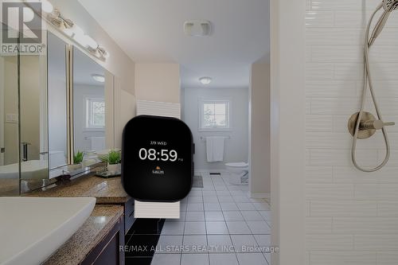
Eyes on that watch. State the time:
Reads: 8:59
